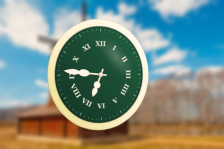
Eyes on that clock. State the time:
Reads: 6:46
